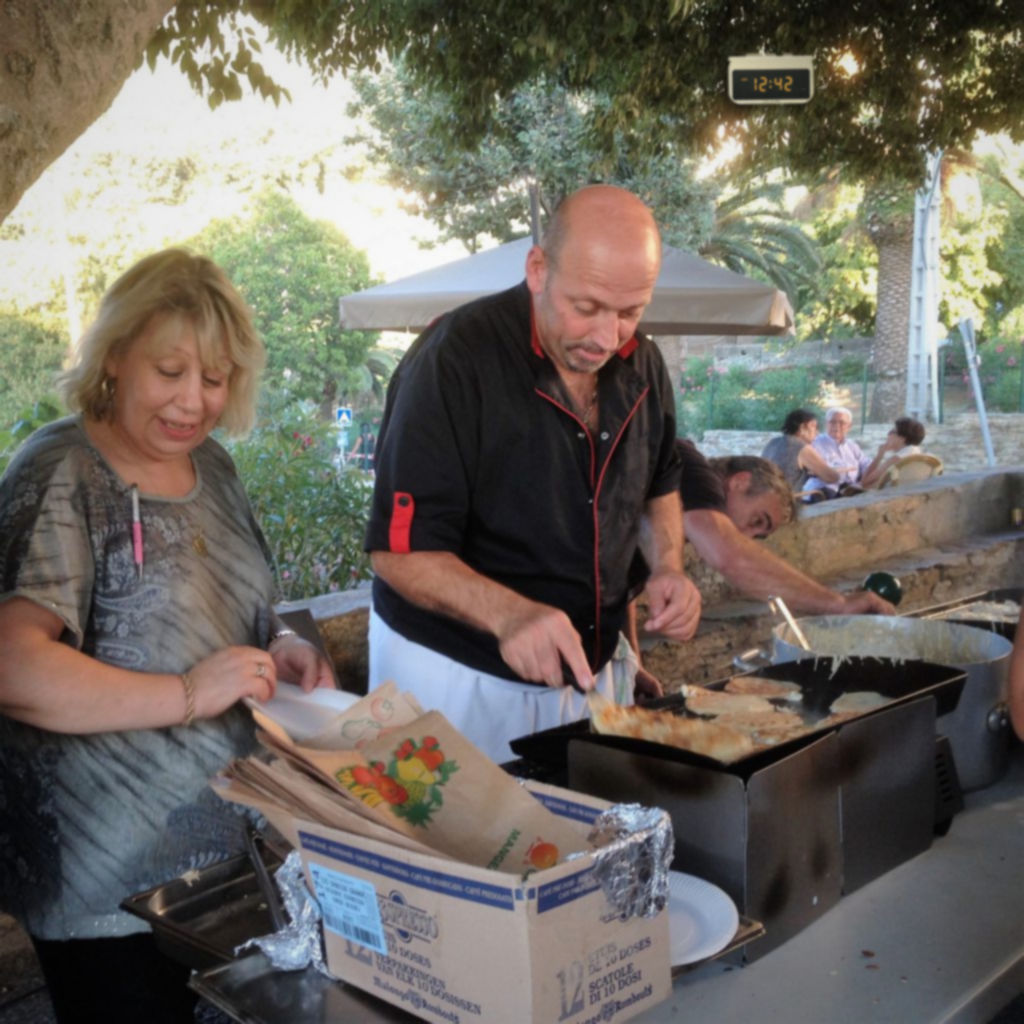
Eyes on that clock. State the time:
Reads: 12:42
